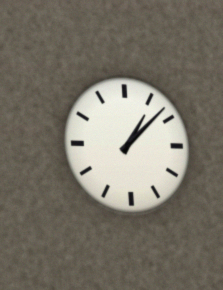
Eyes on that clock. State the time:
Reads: 1:08
